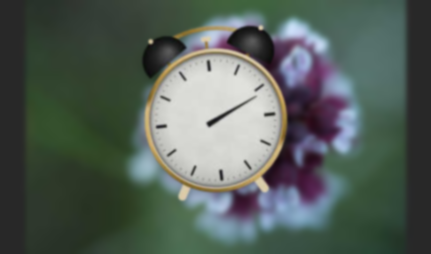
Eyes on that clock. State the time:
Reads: 2:11
